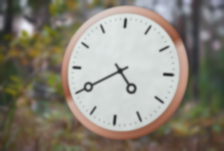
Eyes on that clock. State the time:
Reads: 4:40
